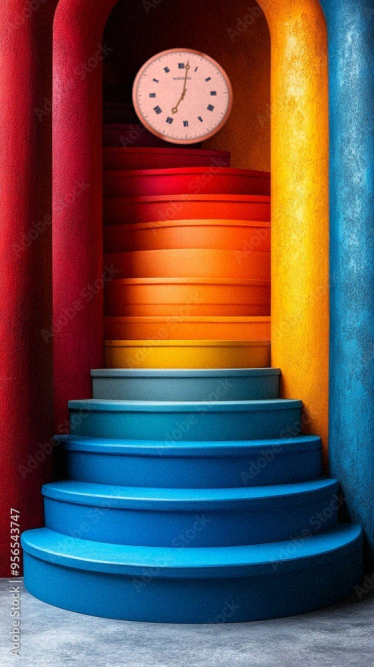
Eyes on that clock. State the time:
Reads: 7:02
